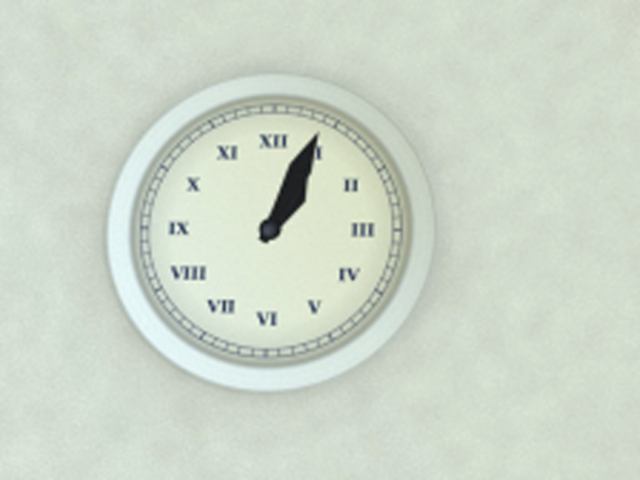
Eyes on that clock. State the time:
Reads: 1:04
